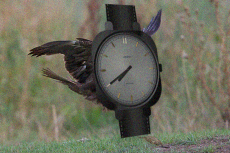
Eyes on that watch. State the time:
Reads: 7:40
